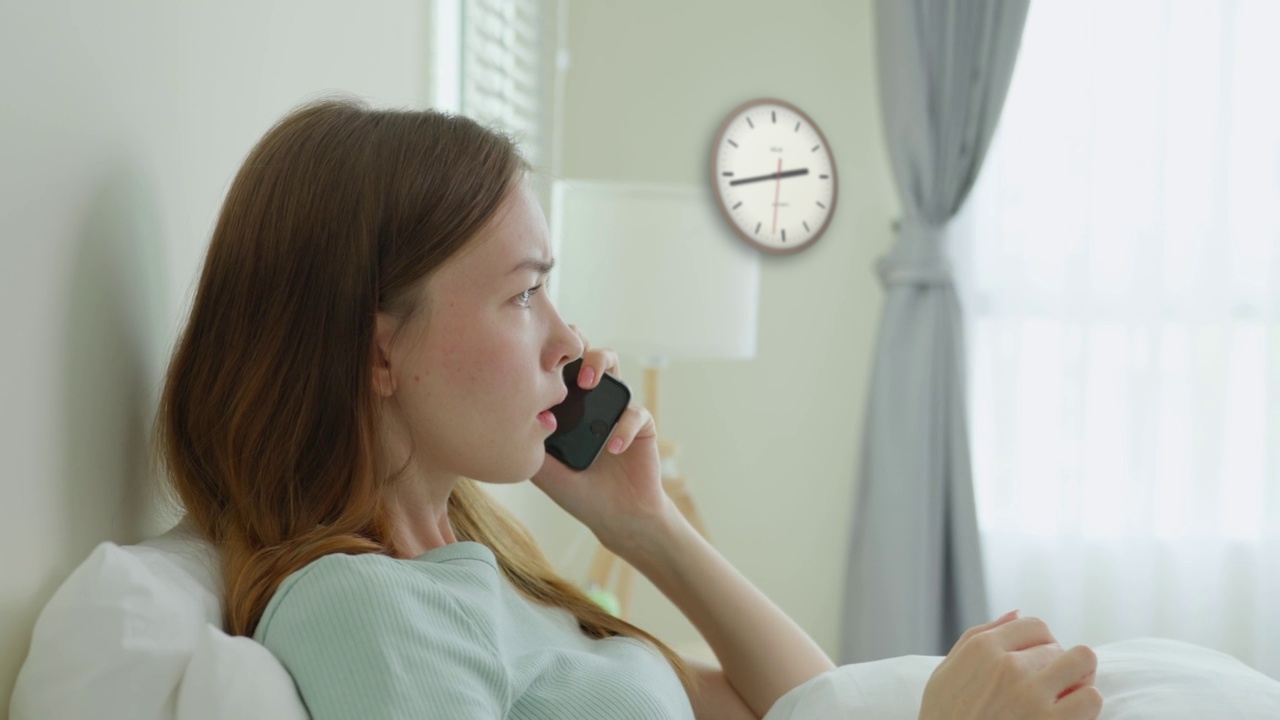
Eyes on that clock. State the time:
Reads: 2:43:32
